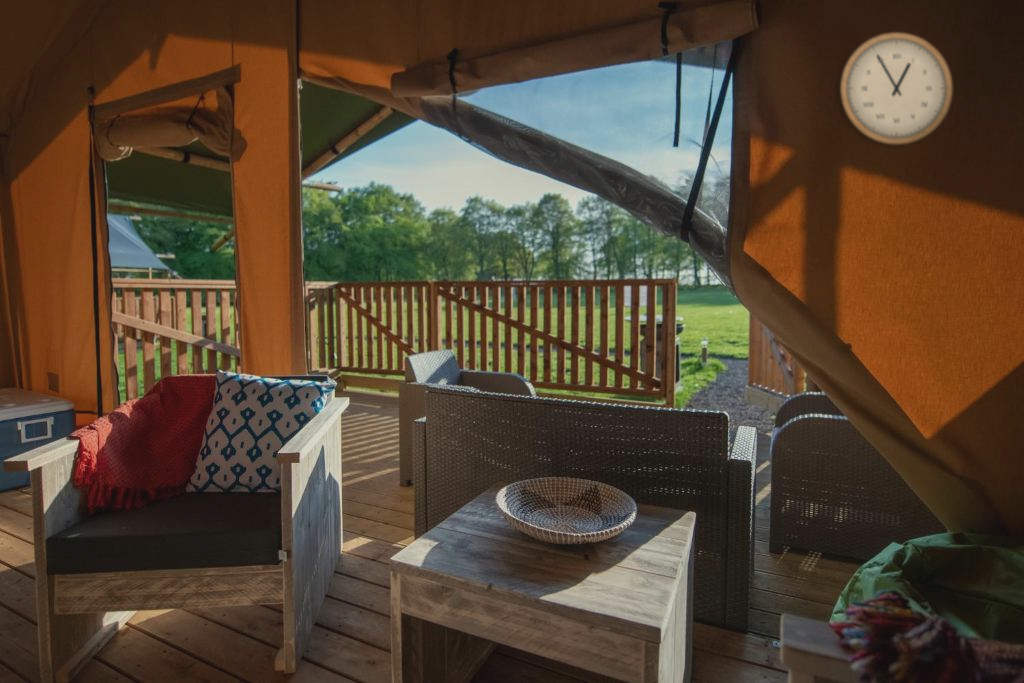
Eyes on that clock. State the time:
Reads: 12:55
